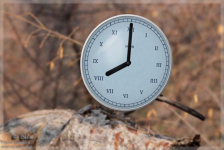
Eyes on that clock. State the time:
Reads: 8:00
